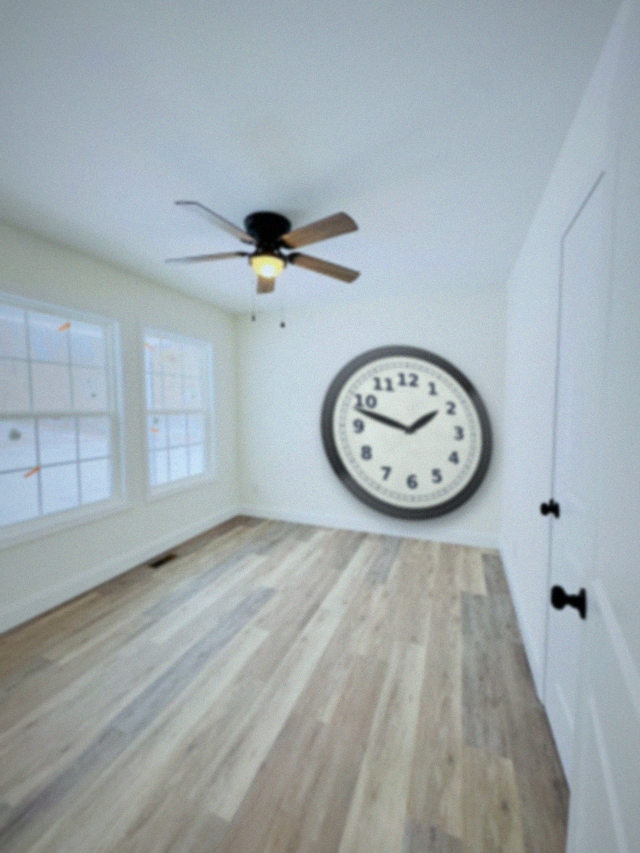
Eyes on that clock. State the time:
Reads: 1:48
